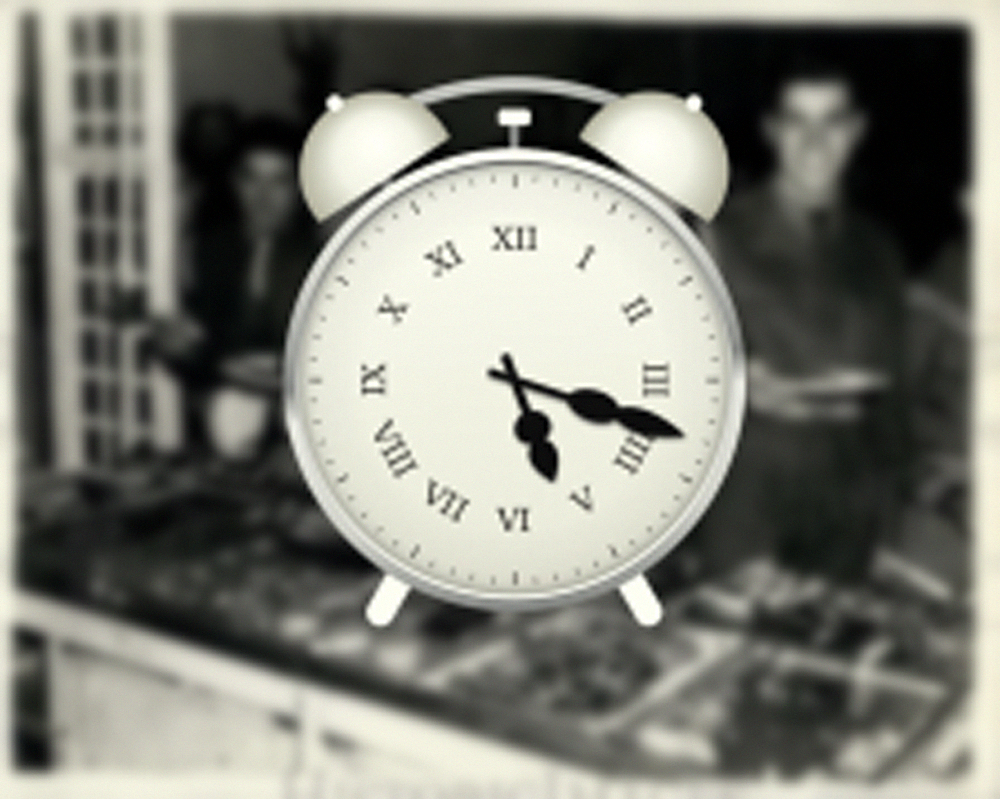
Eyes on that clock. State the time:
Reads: 5:18
